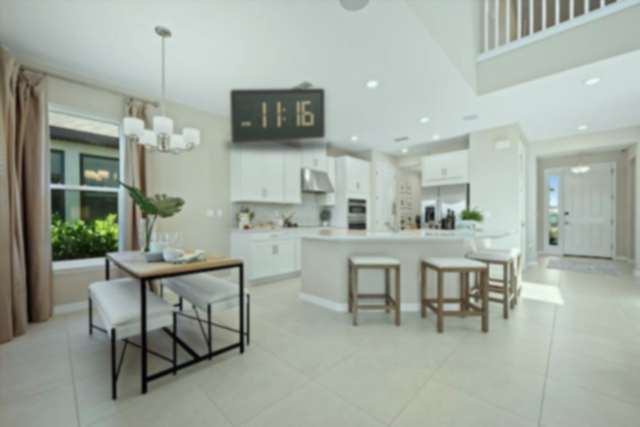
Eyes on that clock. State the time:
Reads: 11:16
